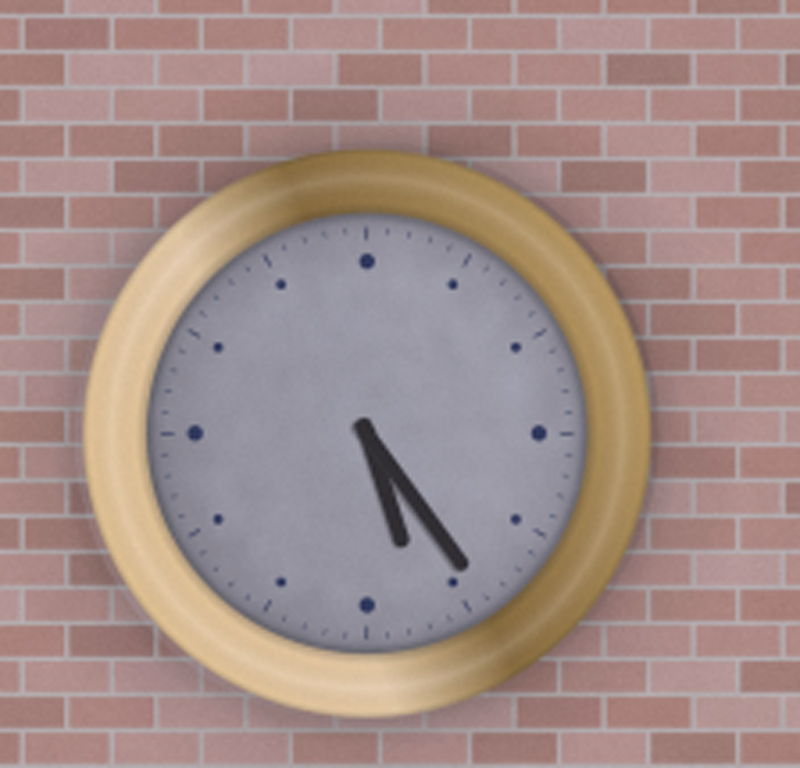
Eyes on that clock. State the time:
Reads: 5:24
